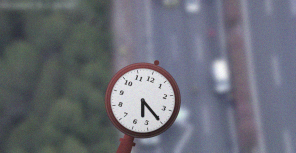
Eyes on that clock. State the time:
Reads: 5:20
